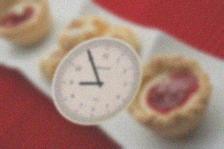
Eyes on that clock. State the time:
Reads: 8:55
